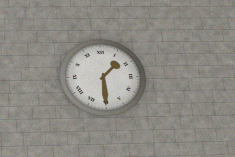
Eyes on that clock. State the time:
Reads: 1:30
